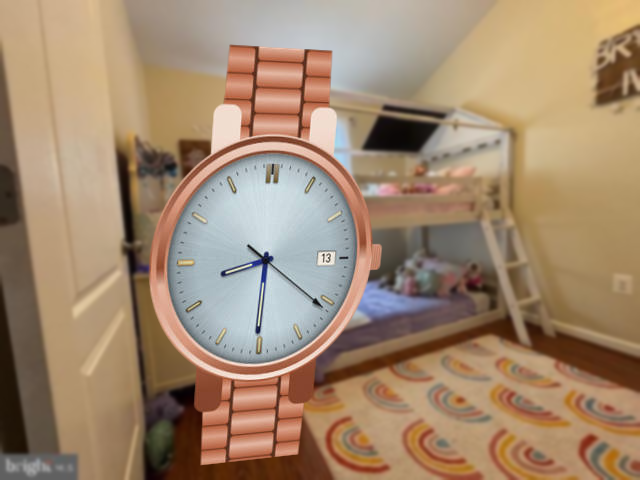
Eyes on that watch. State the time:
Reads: 8:30:21
